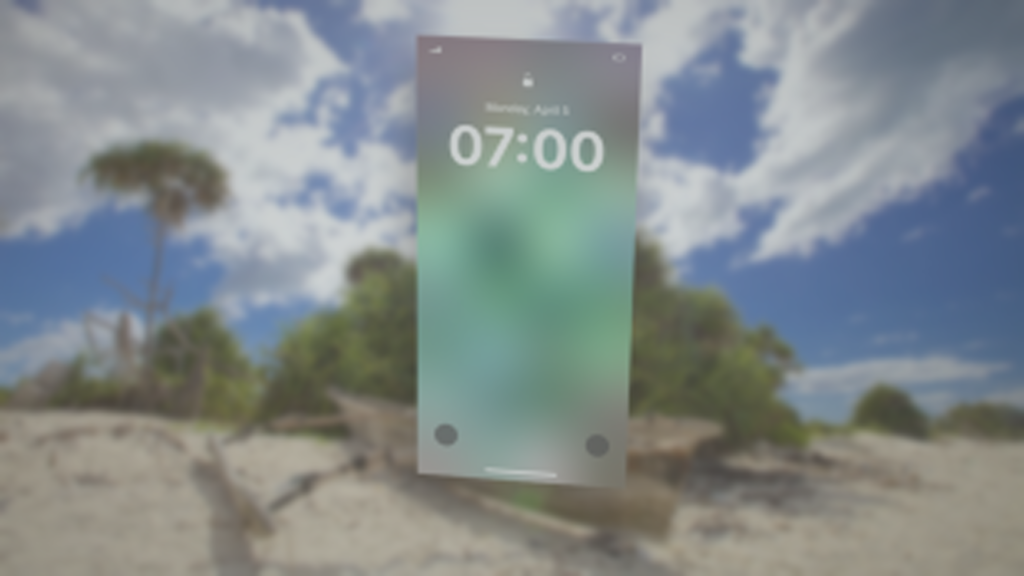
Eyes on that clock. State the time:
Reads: 7:00
